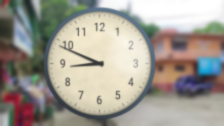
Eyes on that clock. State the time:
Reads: 8:49
